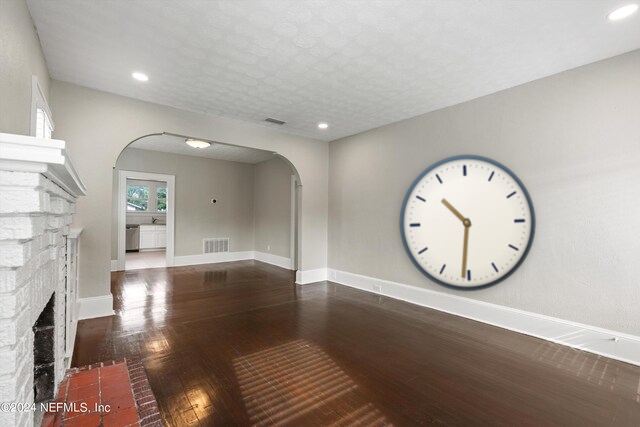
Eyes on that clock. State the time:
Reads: 10:31
